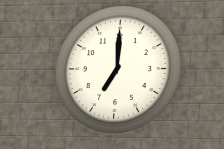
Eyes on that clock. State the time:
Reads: 7:00
